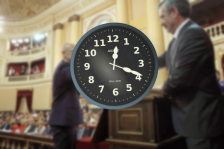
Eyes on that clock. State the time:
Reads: 12:19
